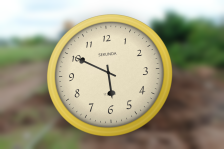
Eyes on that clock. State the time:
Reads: 5:50
